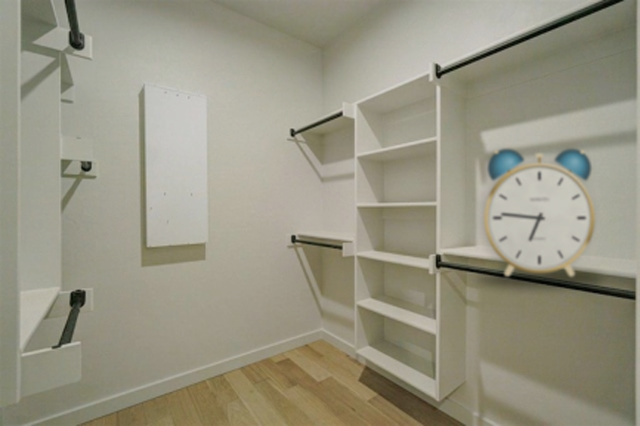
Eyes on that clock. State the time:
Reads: 6:46
